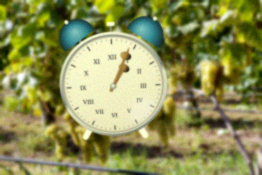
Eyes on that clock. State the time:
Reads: 1:04
